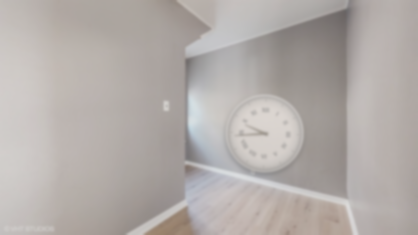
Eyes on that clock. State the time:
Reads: 9:44
